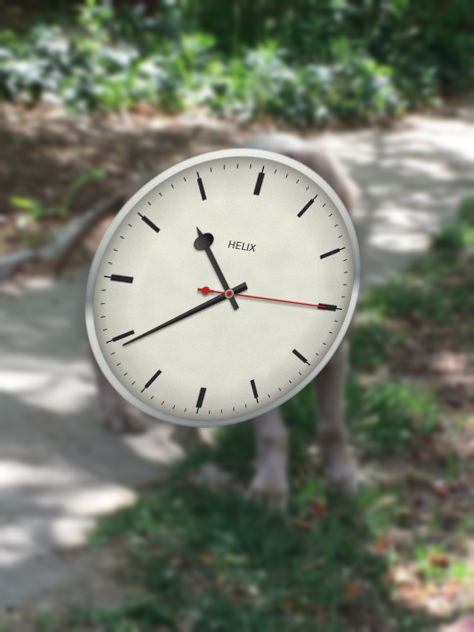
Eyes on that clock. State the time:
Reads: 10:39:15
